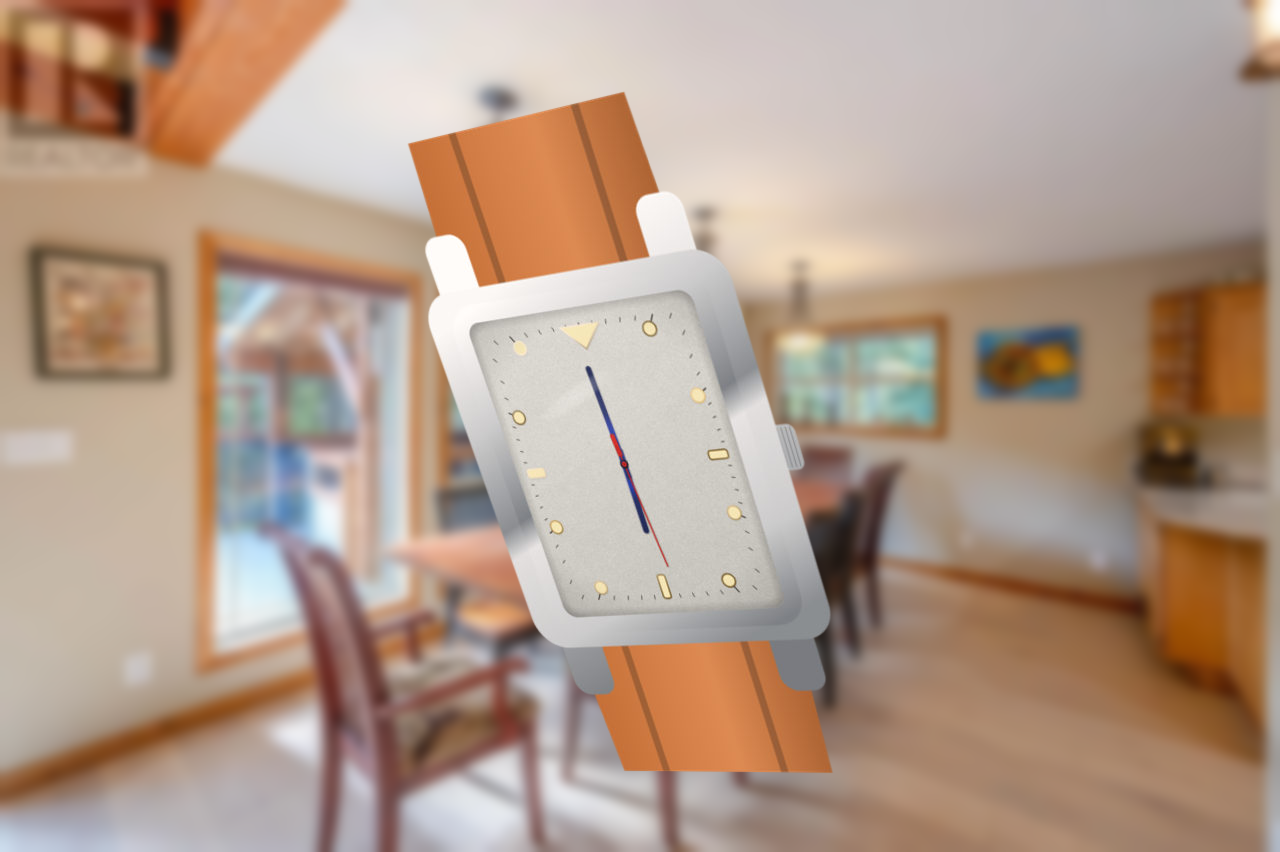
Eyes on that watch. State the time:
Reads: 5:59:29
